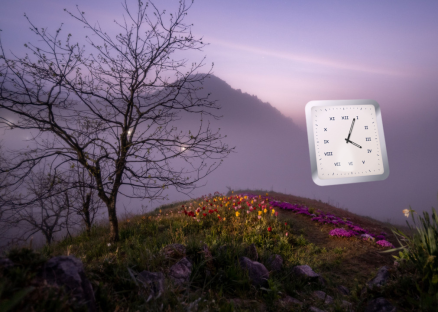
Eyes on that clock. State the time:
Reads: 4:04
